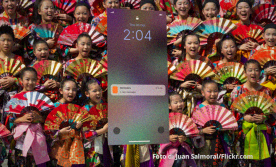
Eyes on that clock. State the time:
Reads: 2:04
